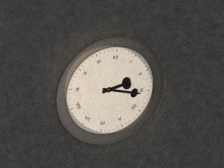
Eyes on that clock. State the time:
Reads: 2:16
